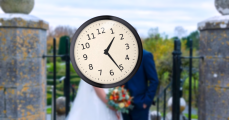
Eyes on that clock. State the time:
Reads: 1:26
